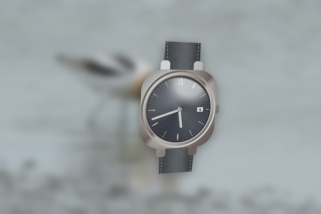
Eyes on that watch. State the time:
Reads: 5:42
